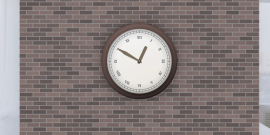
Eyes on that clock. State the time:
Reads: 12:50
